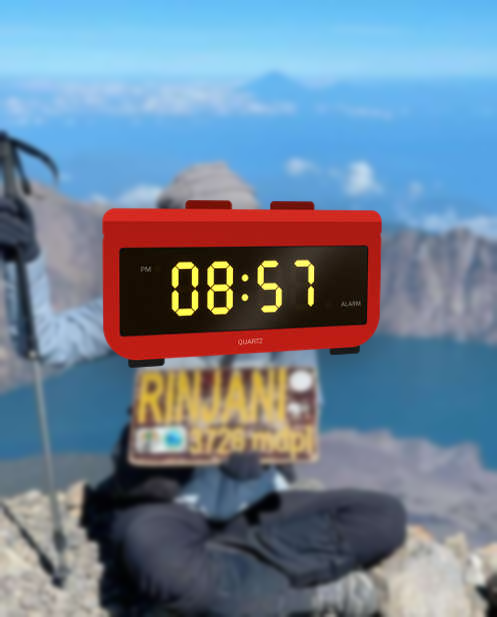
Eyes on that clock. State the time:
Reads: 8:57
